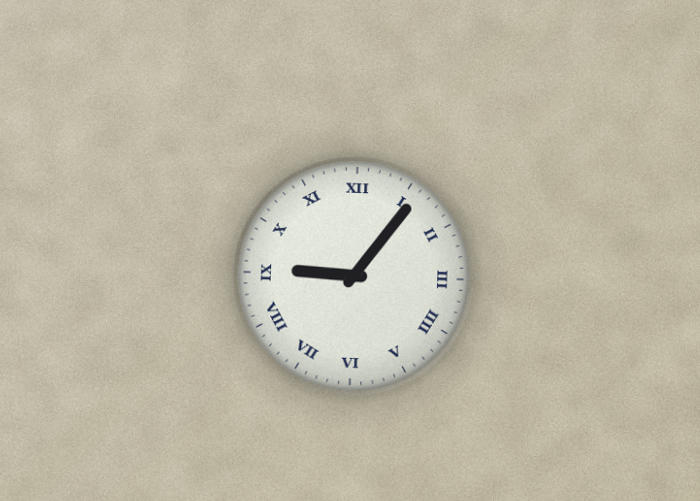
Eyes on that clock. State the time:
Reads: 9:06
